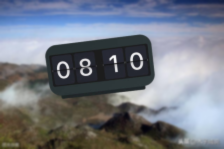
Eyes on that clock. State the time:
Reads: 8:10
